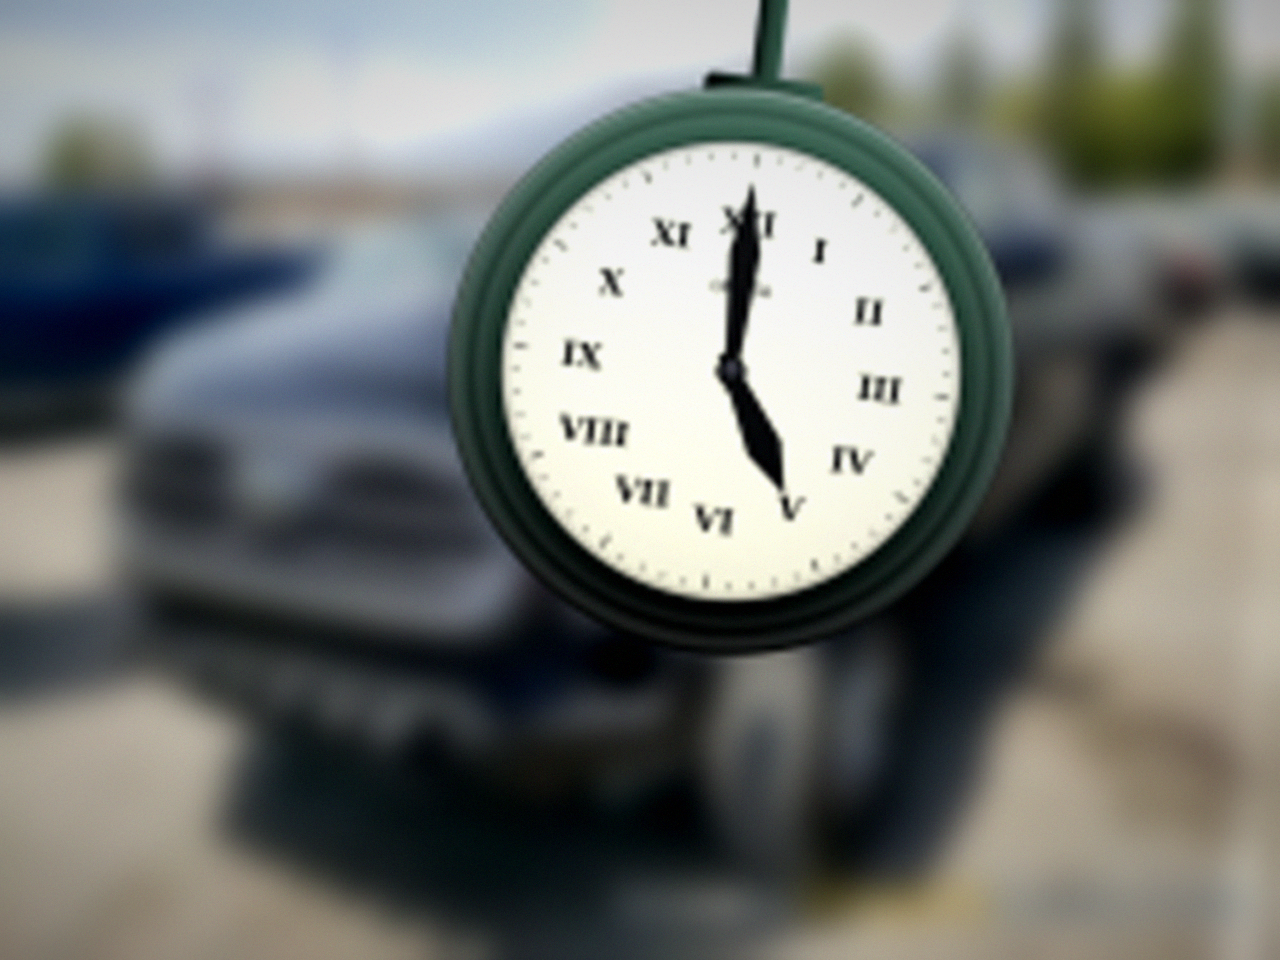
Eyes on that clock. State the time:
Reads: 5:00
